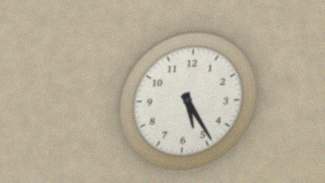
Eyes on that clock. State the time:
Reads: 5:24
